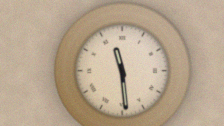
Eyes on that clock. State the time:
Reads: 11:29
